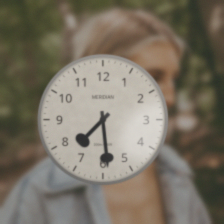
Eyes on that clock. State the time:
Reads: 7:29
